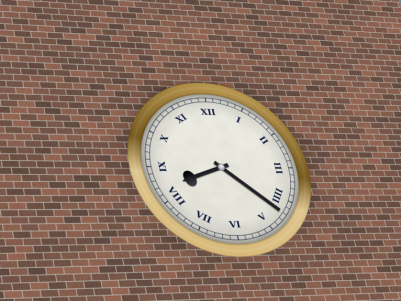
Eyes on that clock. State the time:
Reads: 8:22
